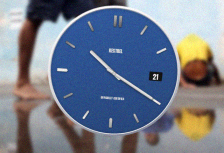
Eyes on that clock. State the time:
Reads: 10:20
